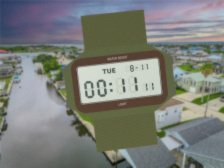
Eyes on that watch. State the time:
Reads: 0:11:11
